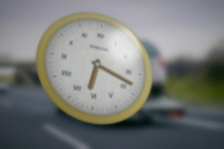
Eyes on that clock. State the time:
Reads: 6:18
